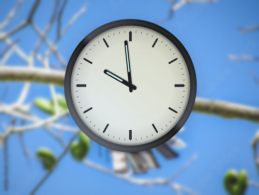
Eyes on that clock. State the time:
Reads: 9:59
